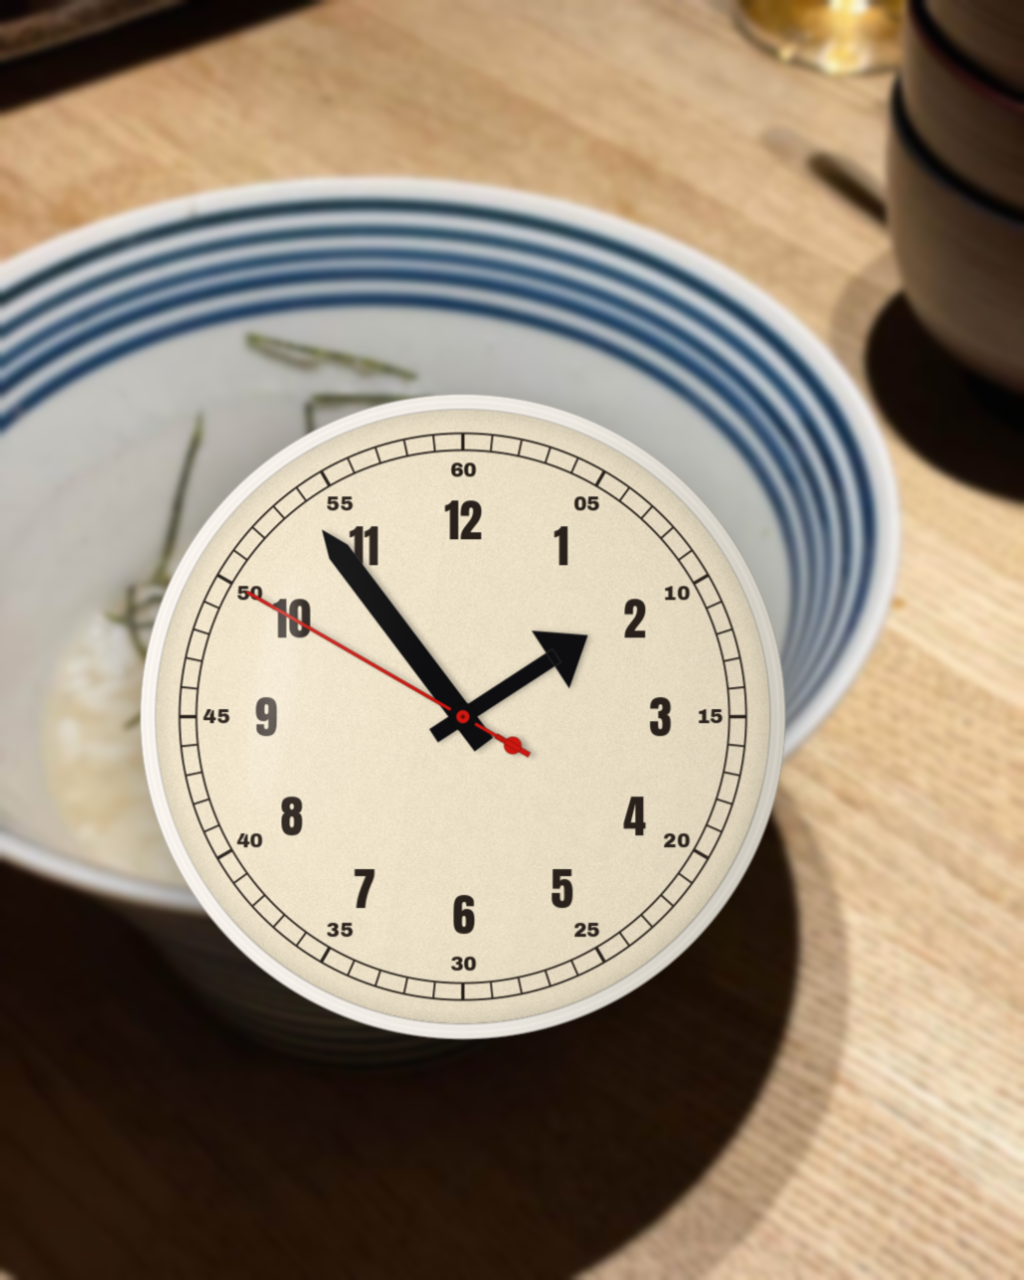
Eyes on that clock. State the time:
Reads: 1:53:50
